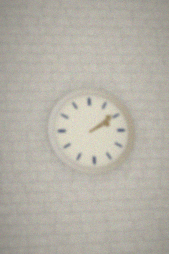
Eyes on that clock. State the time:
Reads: 2:09
